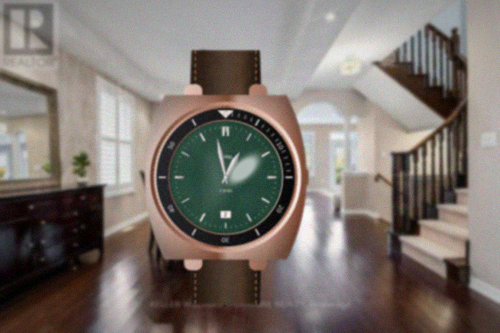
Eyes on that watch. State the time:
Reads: 12:58
